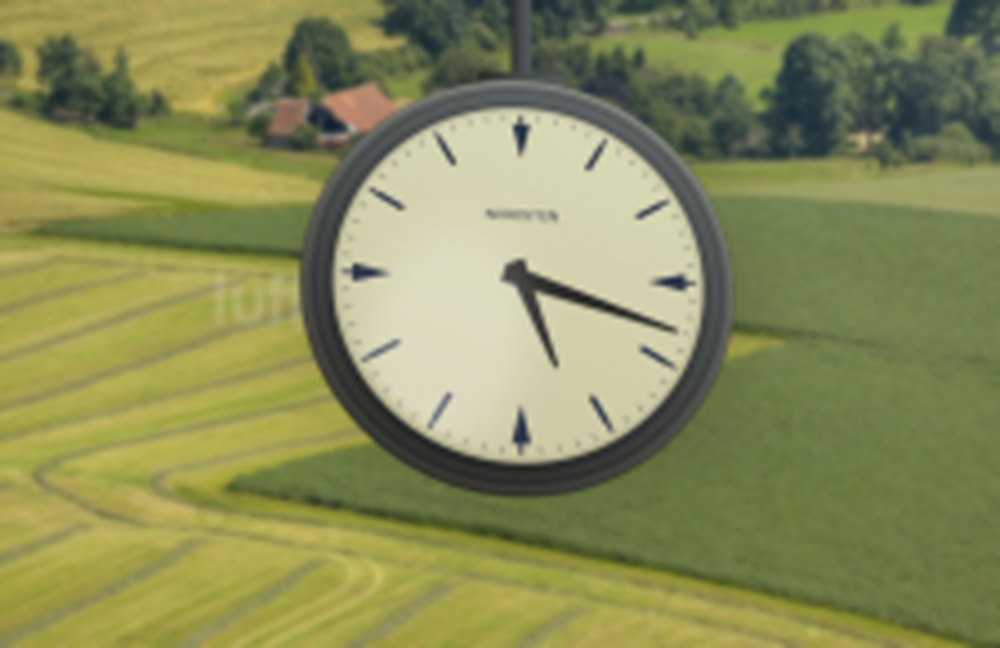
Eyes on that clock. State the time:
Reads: 5:18
